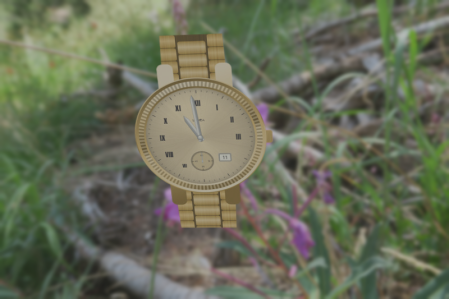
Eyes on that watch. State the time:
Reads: 10:59
